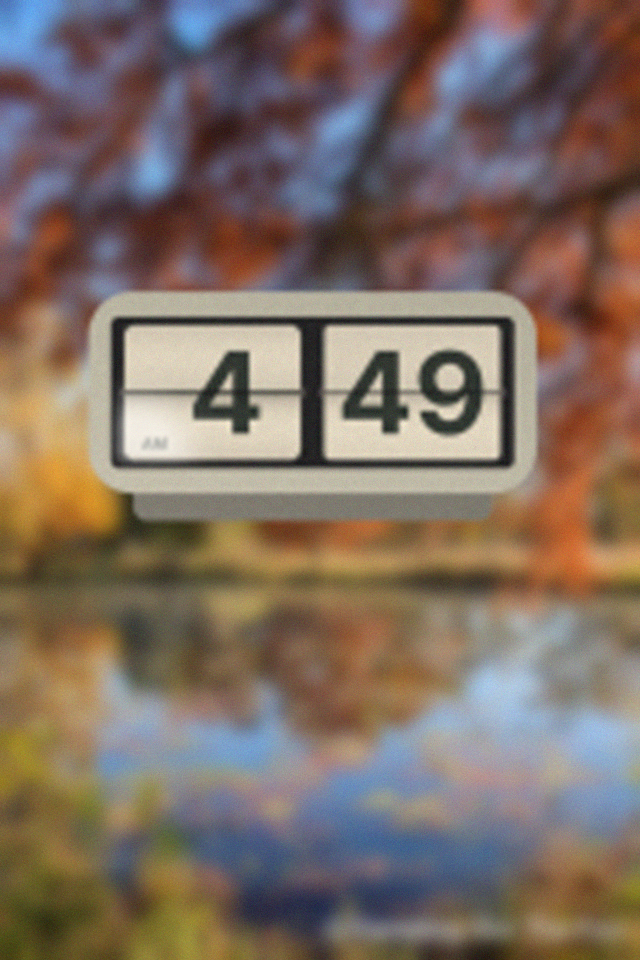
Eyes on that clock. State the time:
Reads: 4:49
